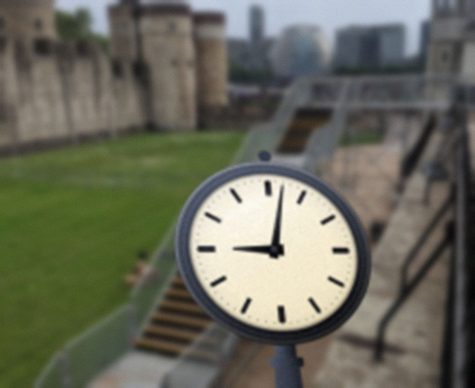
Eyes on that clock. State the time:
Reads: 9:02
